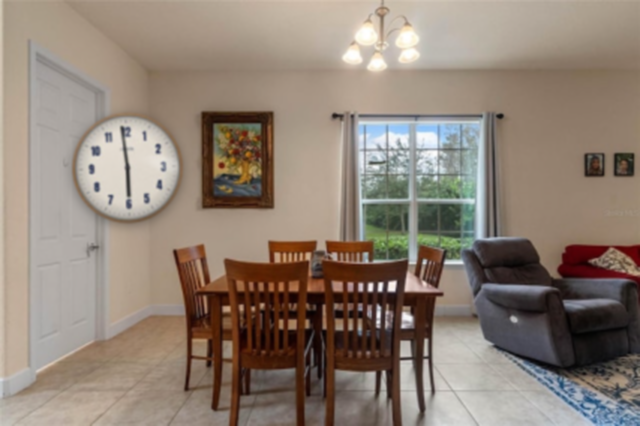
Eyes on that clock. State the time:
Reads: 5:59
